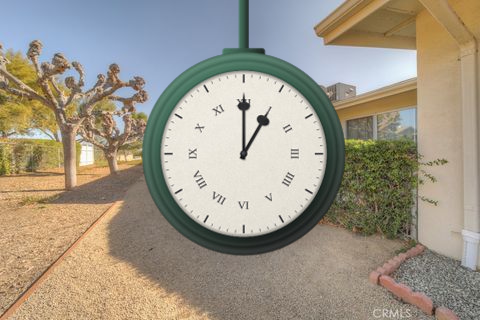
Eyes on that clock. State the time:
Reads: 1:00
